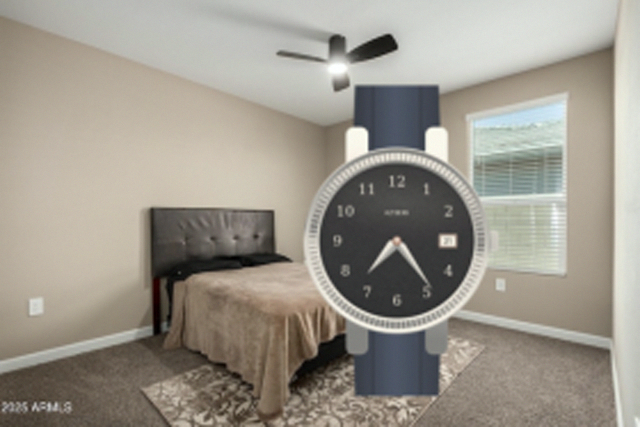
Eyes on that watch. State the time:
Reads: 7:24
